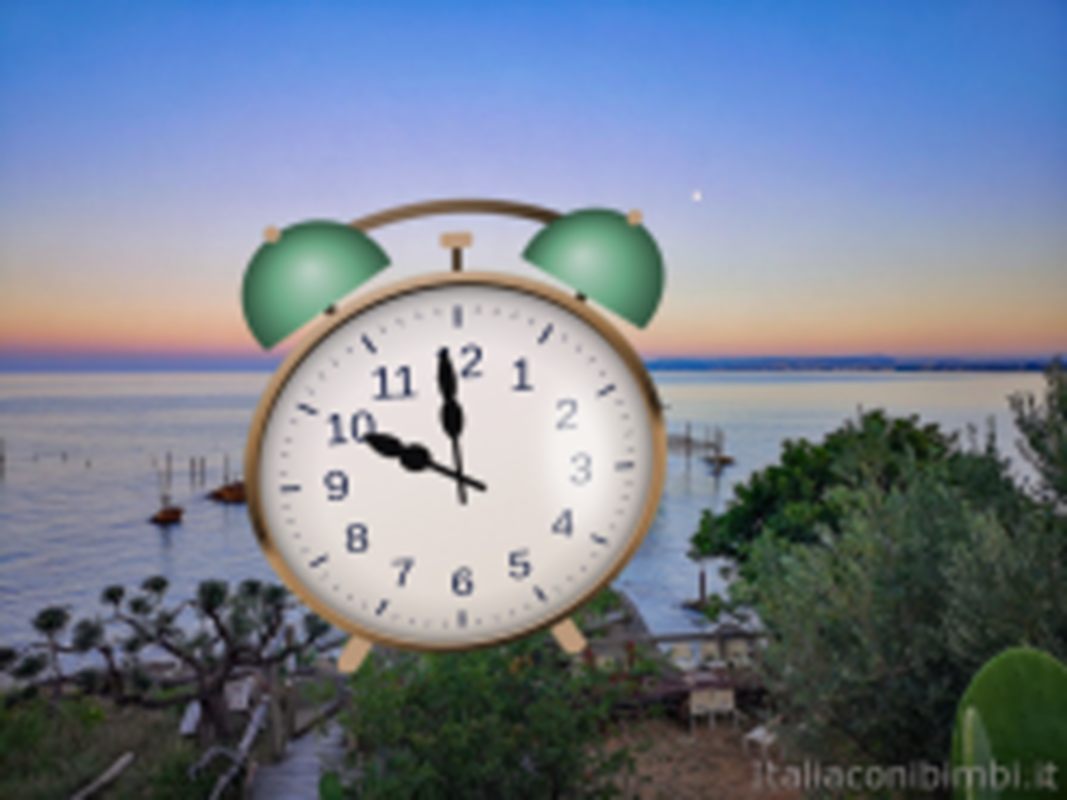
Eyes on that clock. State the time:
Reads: 9:59
